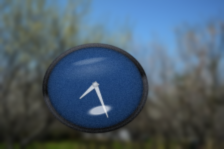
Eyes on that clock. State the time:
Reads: 7:27
